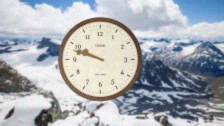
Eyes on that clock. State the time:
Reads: 9:48
